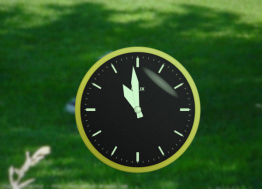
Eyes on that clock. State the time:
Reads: 10:59
